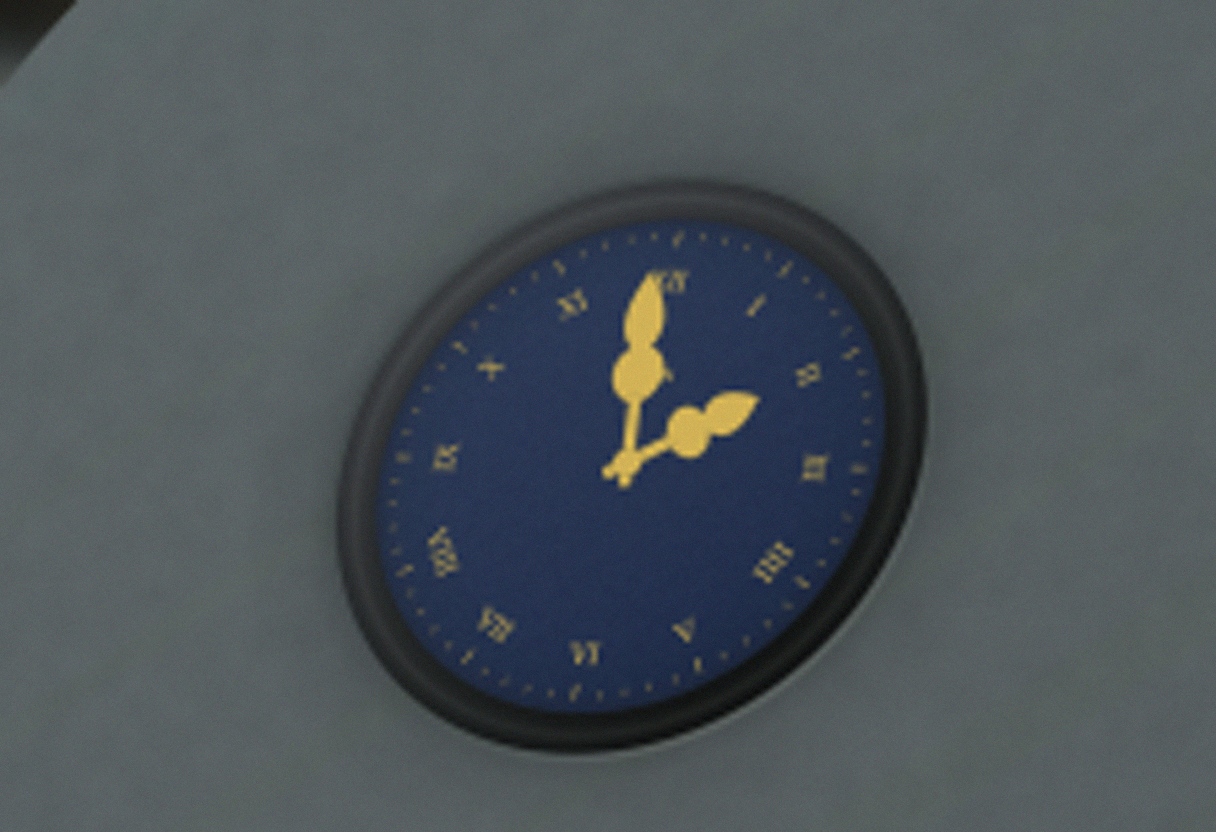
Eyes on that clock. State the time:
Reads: 1:59
